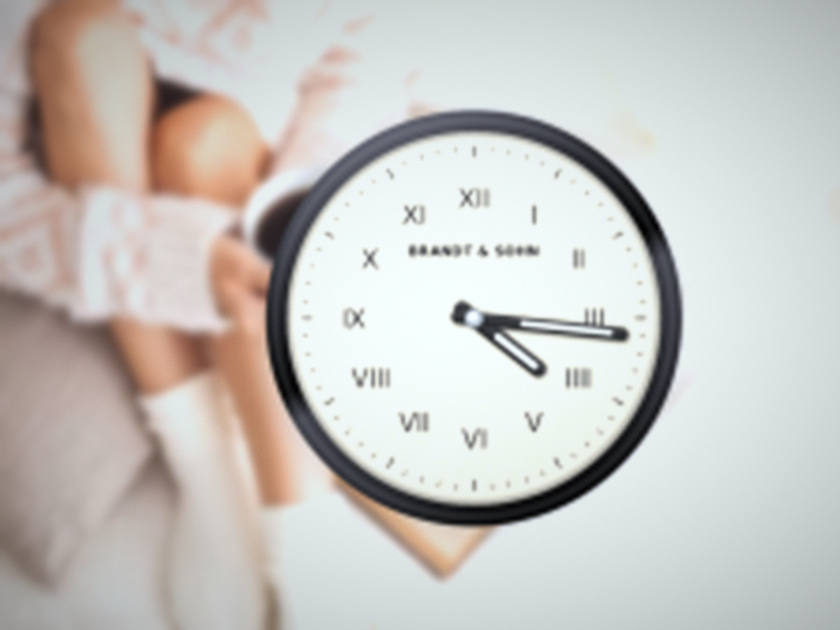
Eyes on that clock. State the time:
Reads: 4:16
